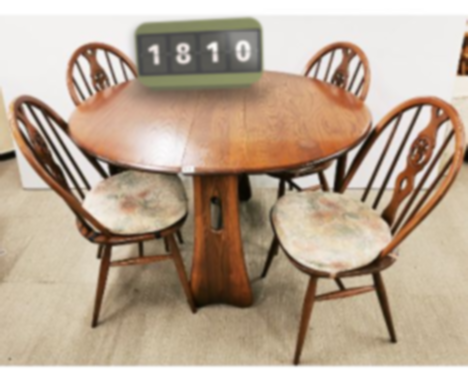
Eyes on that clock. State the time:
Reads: 18:10
